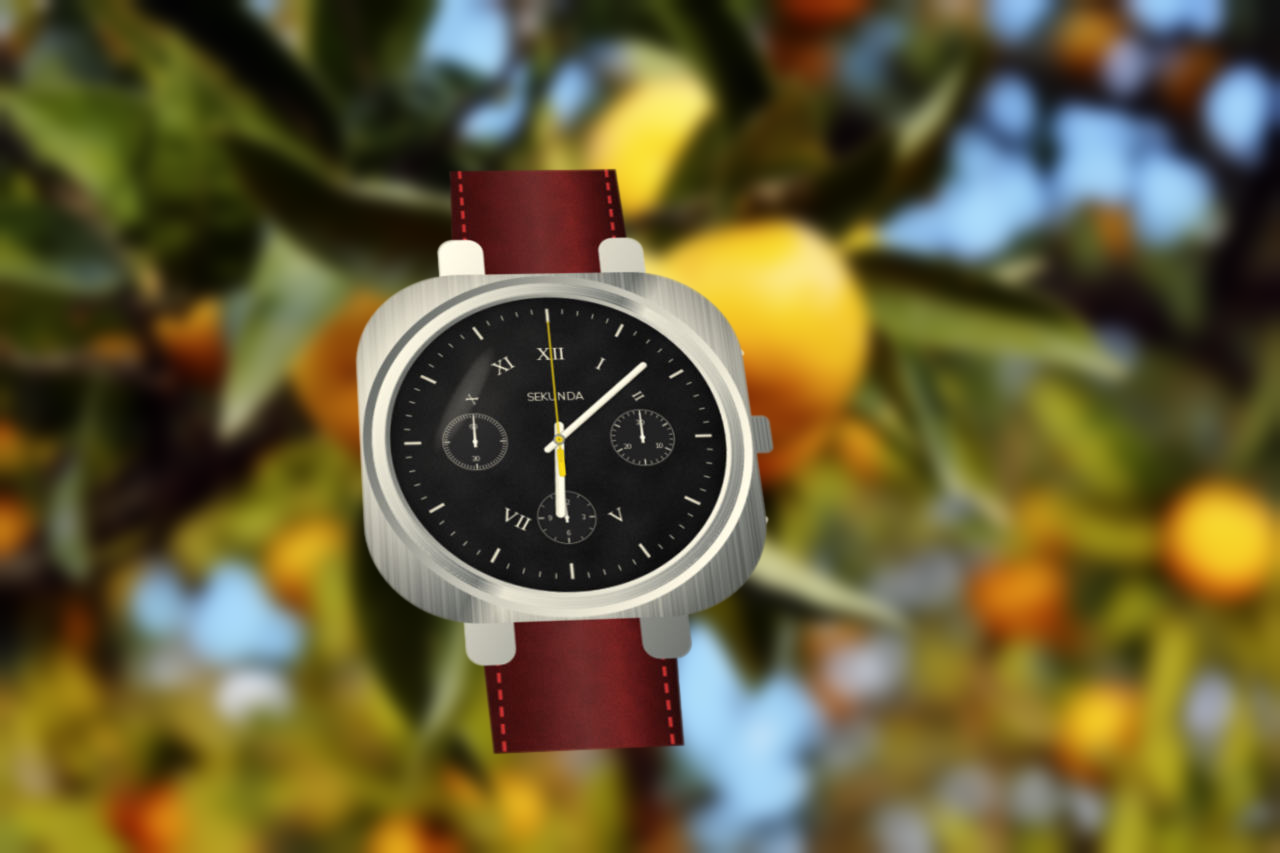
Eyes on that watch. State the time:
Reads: 6:08
